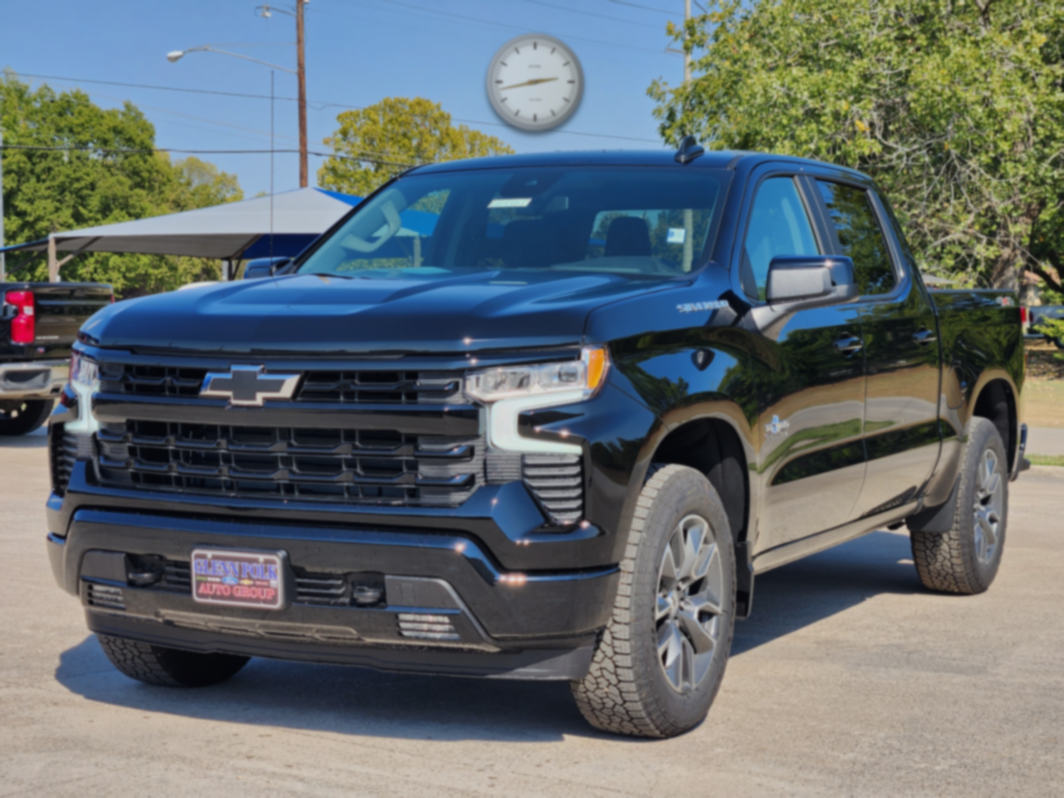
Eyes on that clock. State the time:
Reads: 2:43
